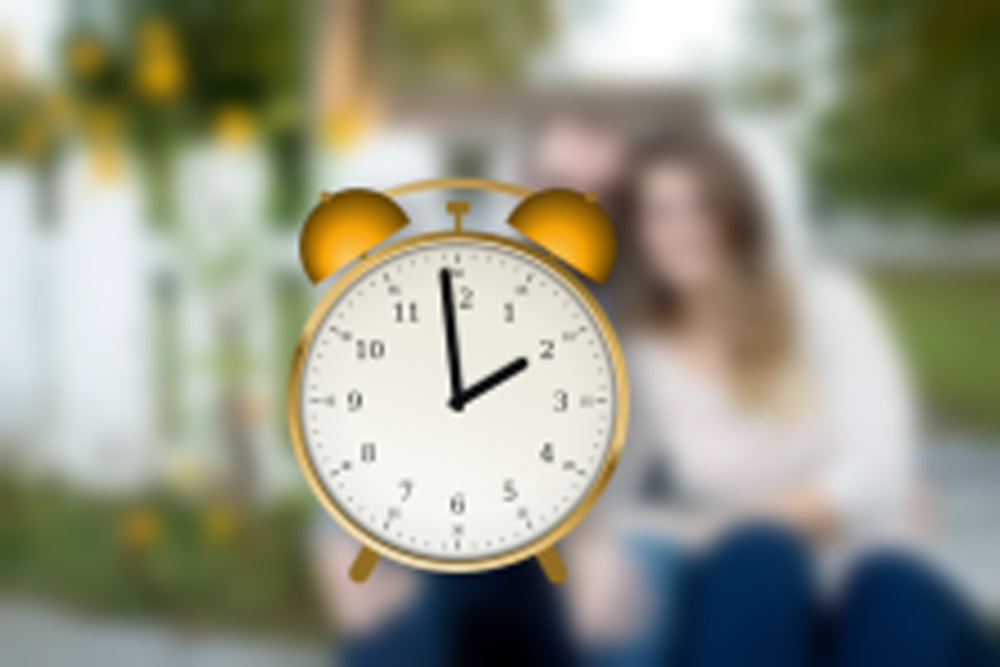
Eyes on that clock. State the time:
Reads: 1:59
